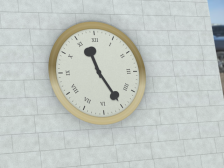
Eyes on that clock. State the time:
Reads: 11:25
